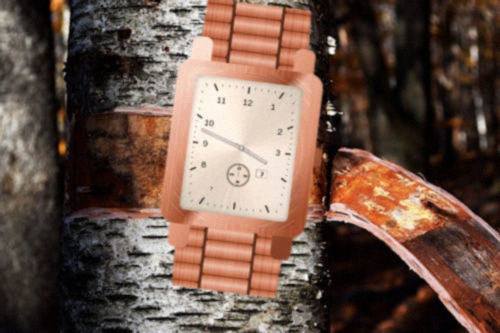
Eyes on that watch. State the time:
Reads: 3:48
